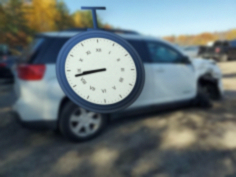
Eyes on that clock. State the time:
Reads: 8:43
